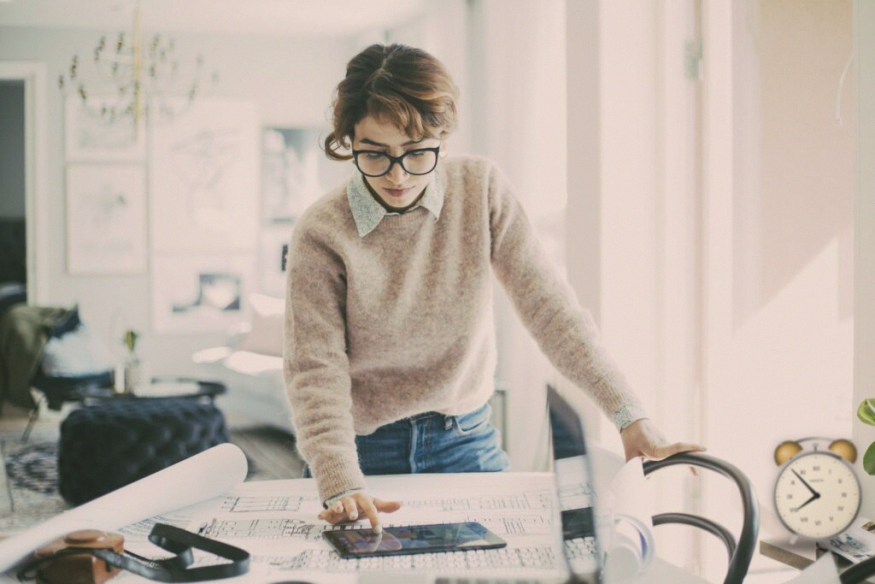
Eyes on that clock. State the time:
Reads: 7:53
